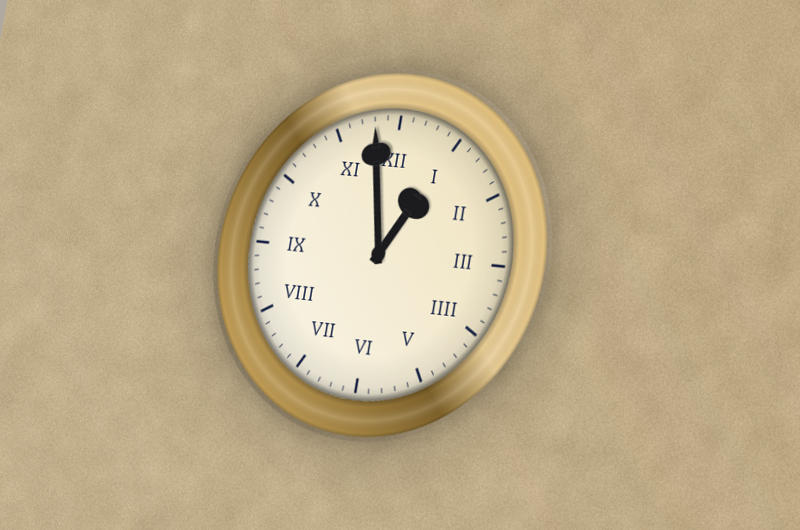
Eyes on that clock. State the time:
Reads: 12:58
